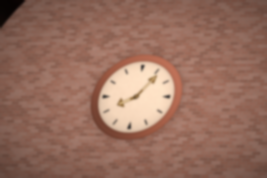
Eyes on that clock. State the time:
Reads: 8:06
